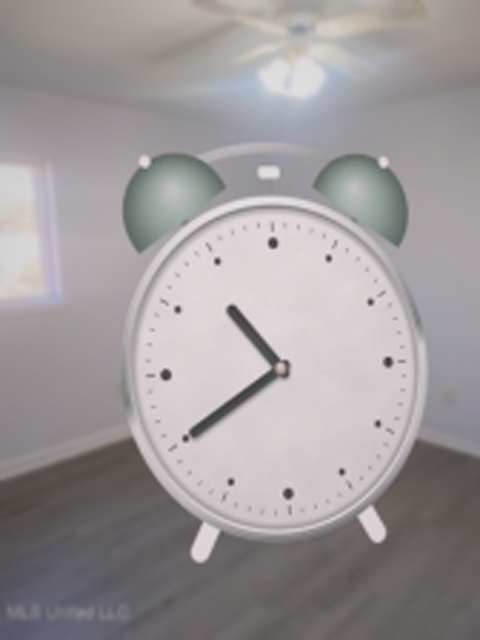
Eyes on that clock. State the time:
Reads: 10:40
